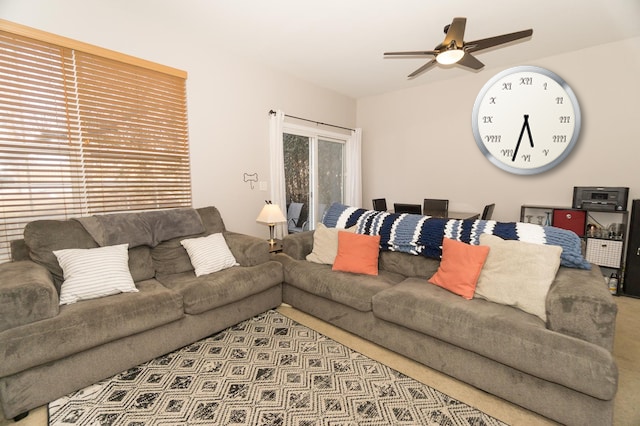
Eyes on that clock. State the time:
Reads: 5:33
